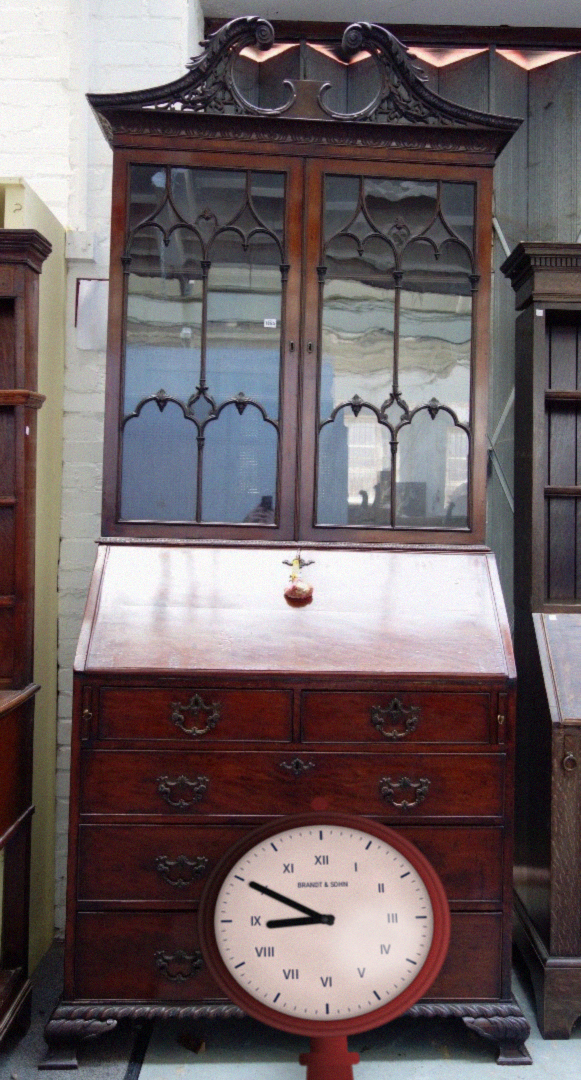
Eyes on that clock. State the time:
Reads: 8:50
